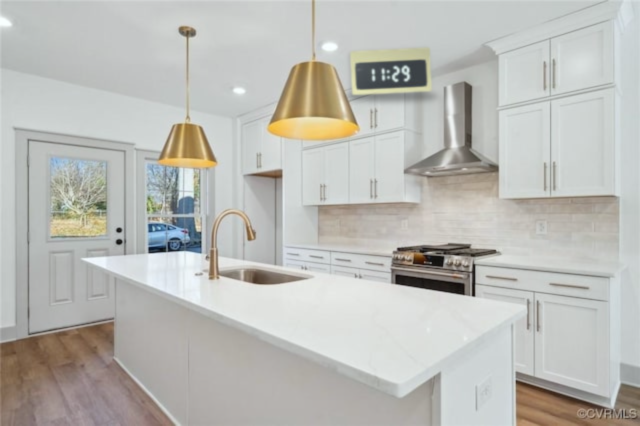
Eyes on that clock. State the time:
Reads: 11:29
